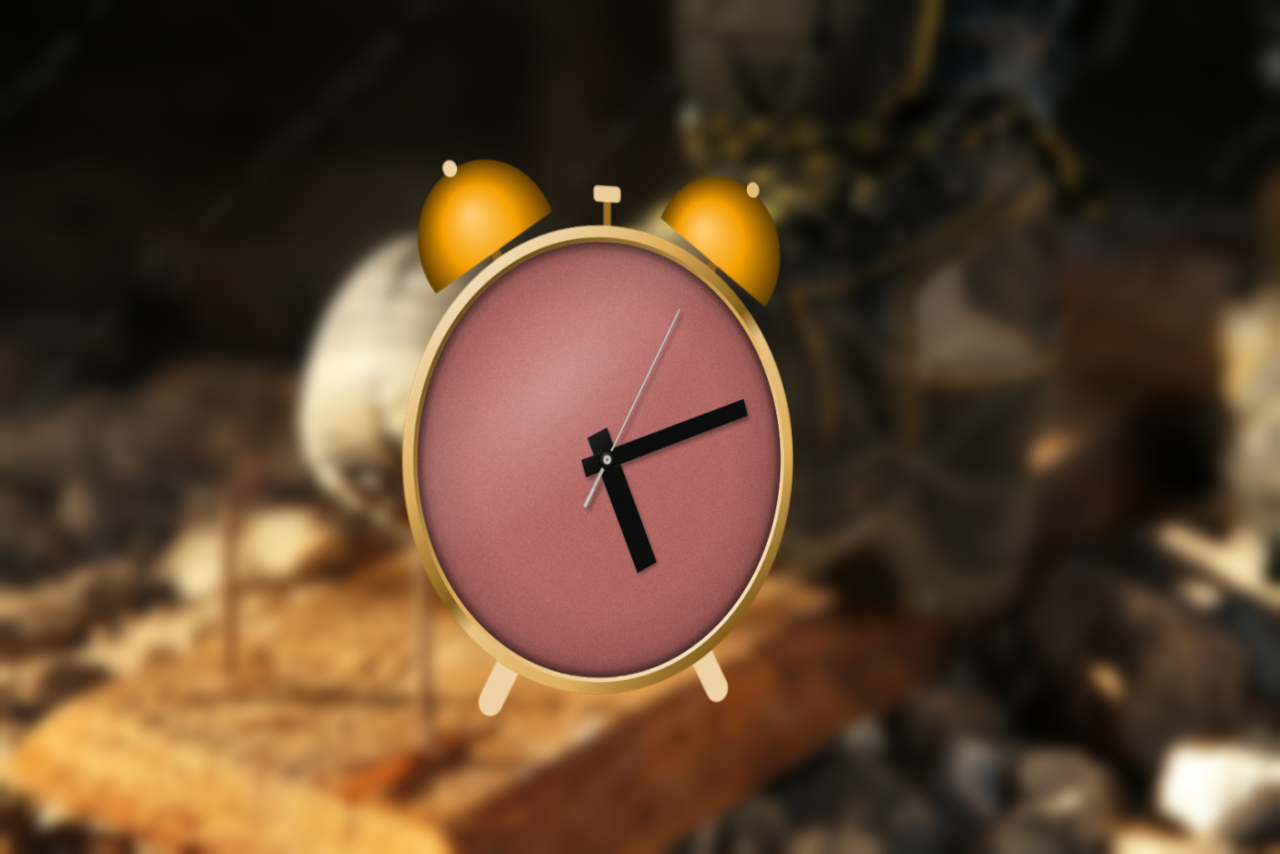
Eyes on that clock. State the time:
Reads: 5:12:05
